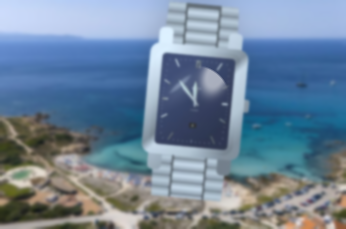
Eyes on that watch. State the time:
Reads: 11:53
